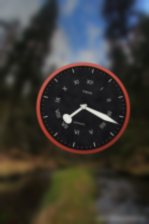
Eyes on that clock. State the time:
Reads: 7:17
